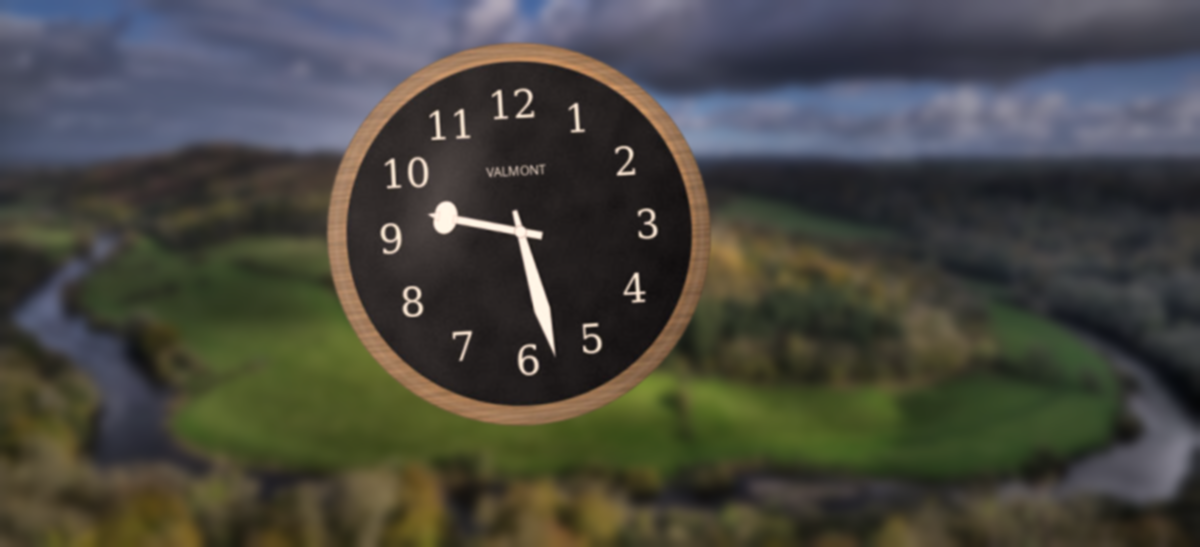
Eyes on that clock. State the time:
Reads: 9:28
